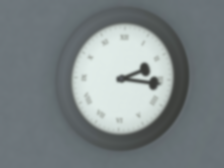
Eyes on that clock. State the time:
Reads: 2:16
